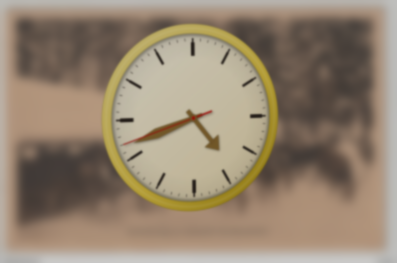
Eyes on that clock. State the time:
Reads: 4:41:42
